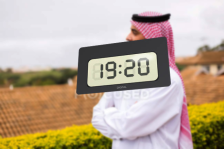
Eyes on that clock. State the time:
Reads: 19:20
